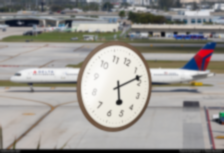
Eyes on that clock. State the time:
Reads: 5:08
